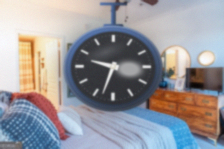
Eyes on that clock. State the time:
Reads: 9:33
